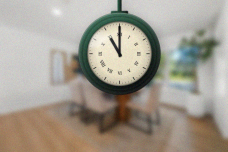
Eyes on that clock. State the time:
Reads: 11:00
